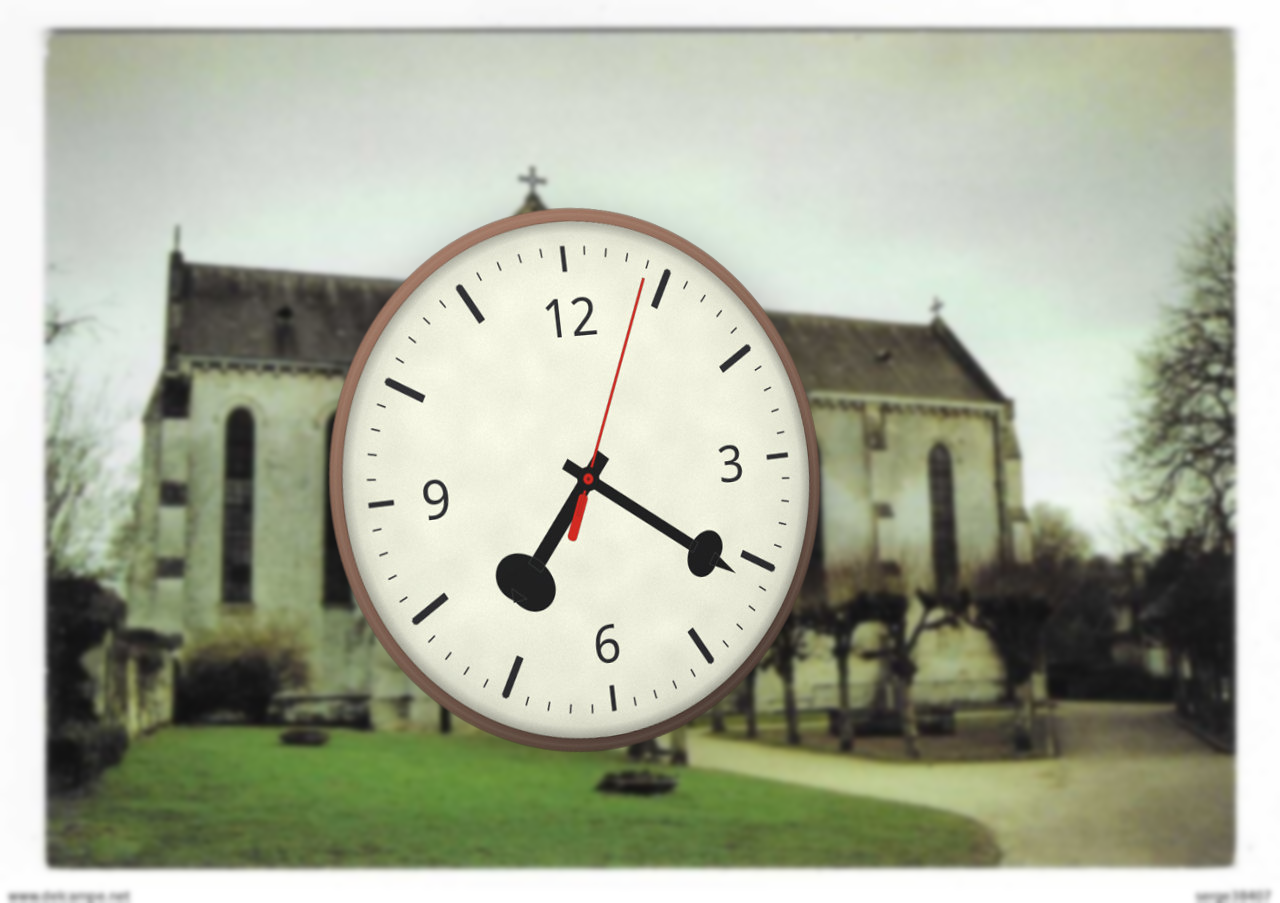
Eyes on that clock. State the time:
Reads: 7:21:04
